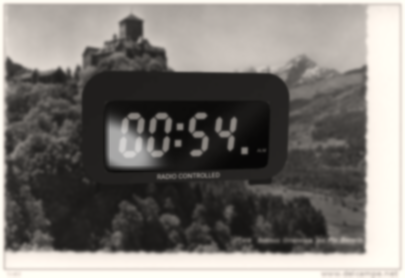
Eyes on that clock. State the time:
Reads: 0:54
